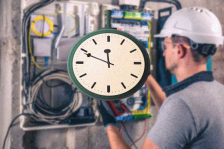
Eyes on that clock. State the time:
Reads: 11:49
